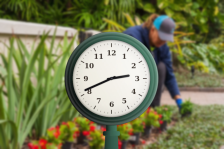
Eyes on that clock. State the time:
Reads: 2:41
